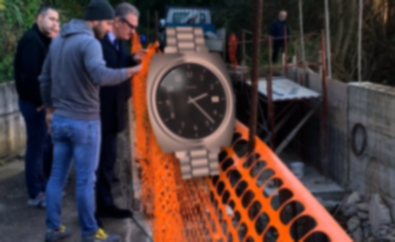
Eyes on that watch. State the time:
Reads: 2:23
